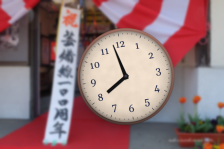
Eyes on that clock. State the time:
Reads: 7:58
